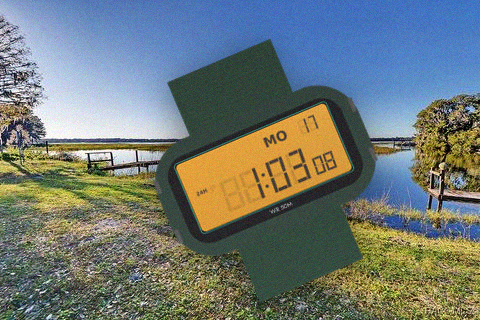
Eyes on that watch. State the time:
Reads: 1:03:08
